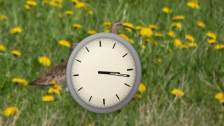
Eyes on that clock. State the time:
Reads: 3:17
